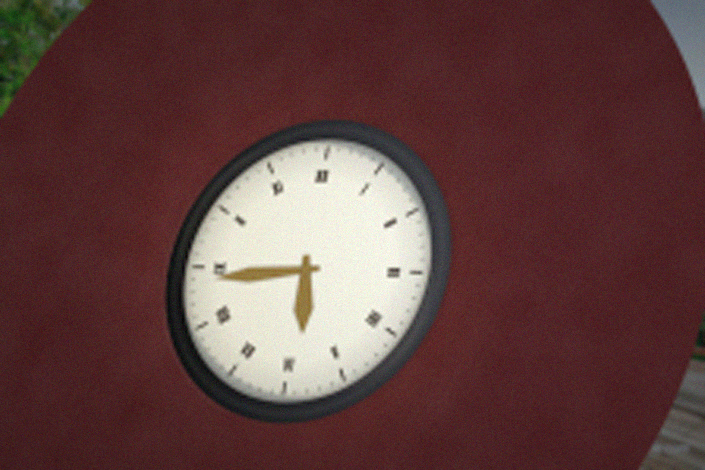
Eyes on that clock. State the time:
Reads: 5:44
